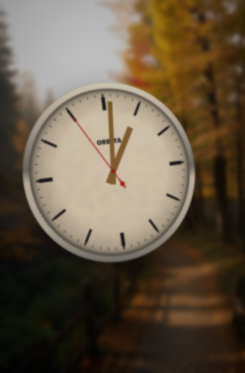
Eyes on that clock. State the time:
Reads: 1:00:55
